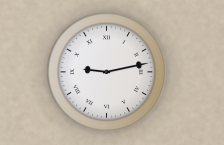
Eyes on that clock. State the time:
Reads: 9:13
